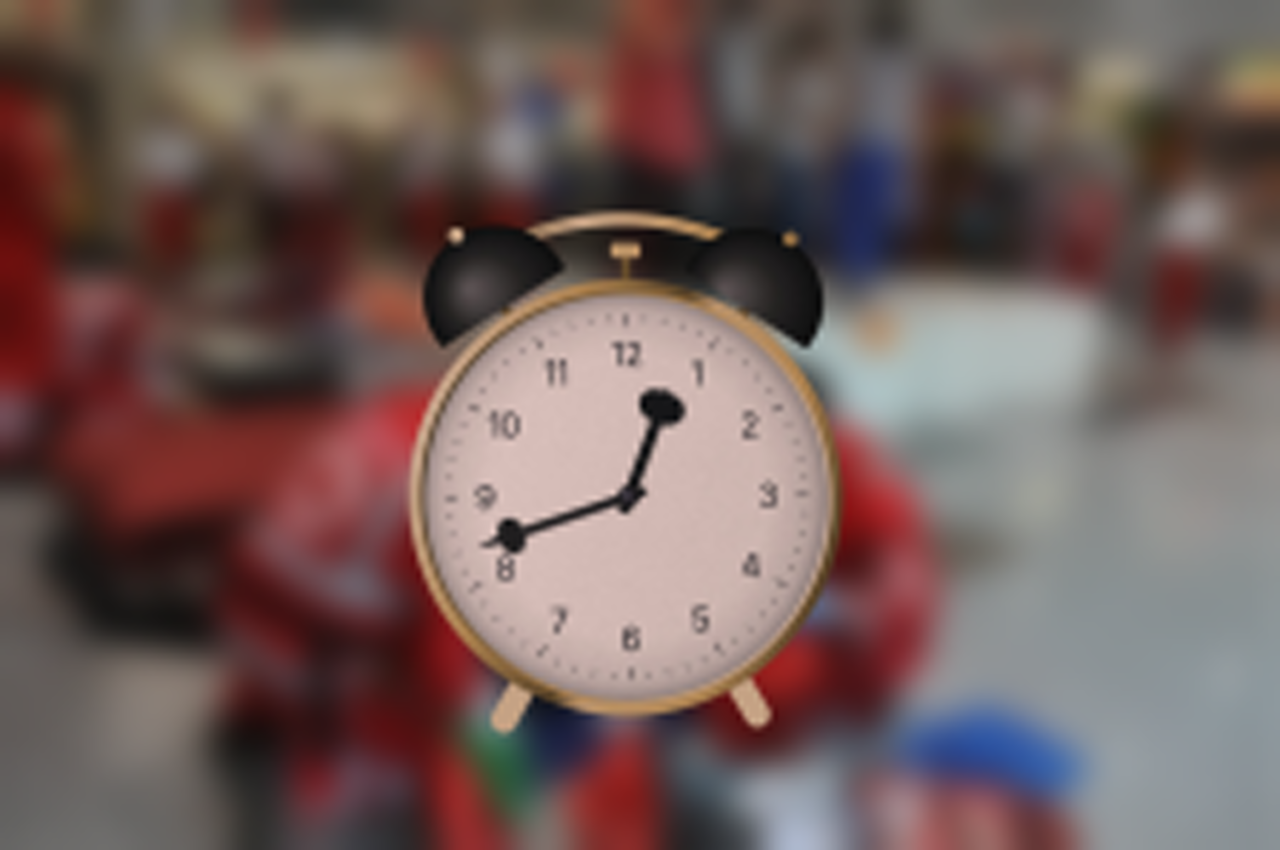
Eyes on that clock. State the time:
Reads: 12:42
